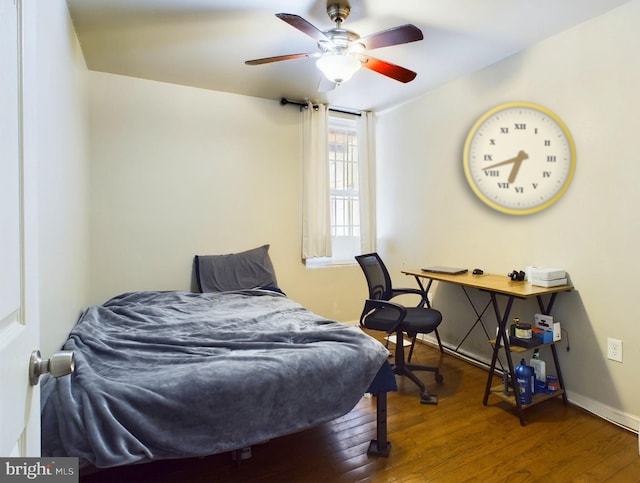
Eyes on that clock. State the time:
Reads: 6:42
